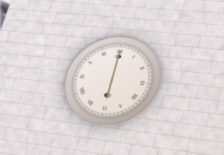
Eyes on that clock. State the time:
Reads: 6:00
